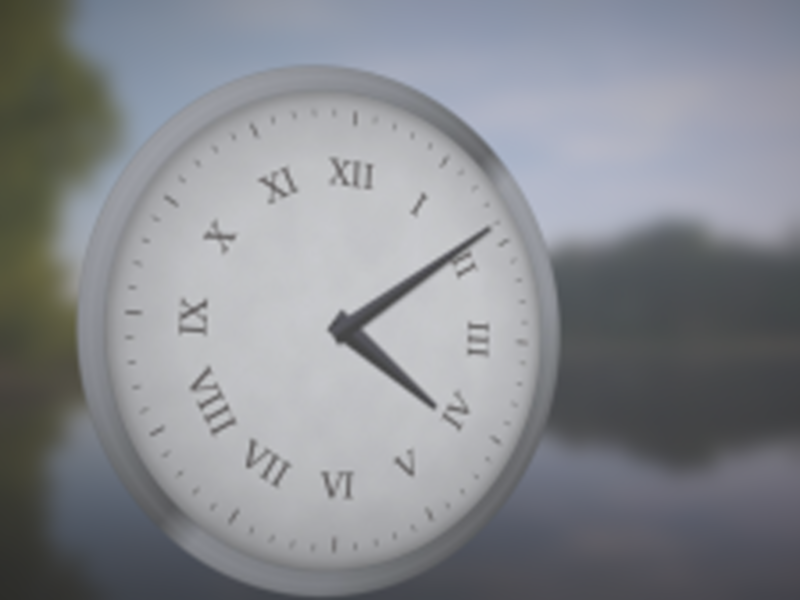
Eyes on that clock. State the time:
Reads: 4:09
